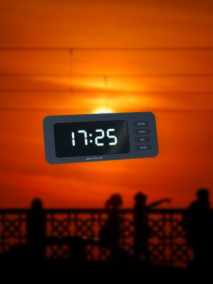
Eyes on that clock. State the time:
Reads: 17:25
